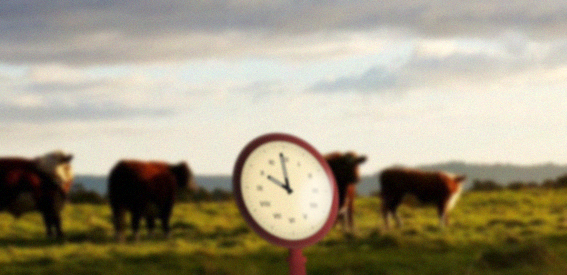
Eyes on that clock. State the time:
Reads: 9:59
